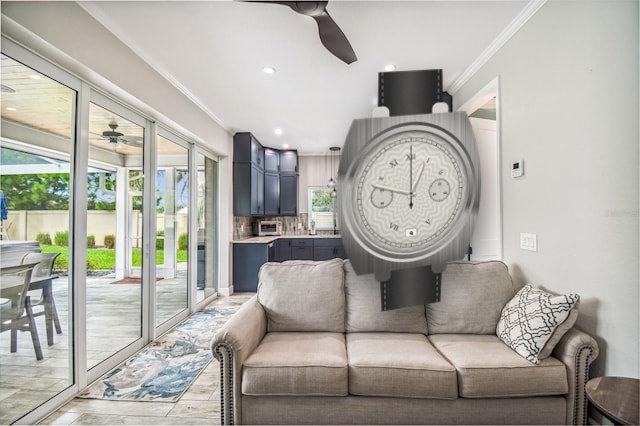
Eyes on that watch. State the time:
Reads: 12:48
